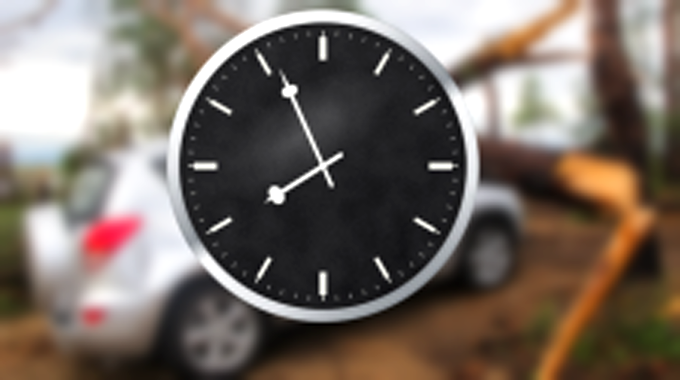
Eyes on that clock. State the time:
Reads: 7:56
